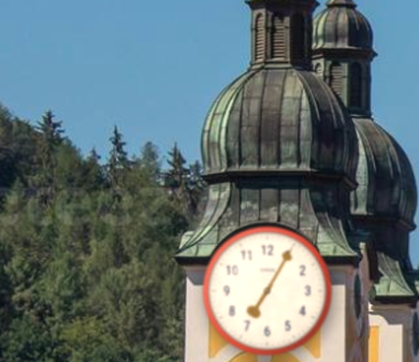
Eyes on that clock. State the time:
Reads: 7:05
